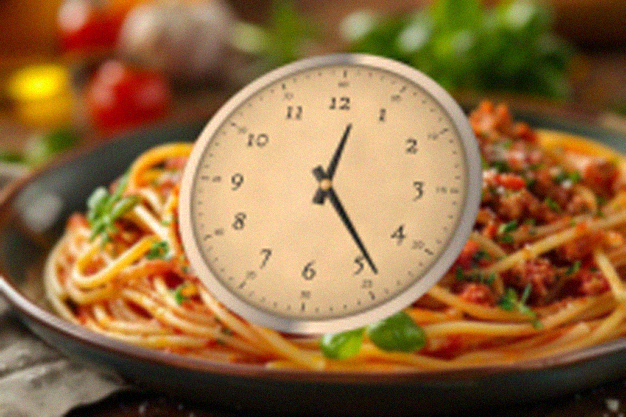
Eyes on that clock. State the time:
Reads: 12:24
